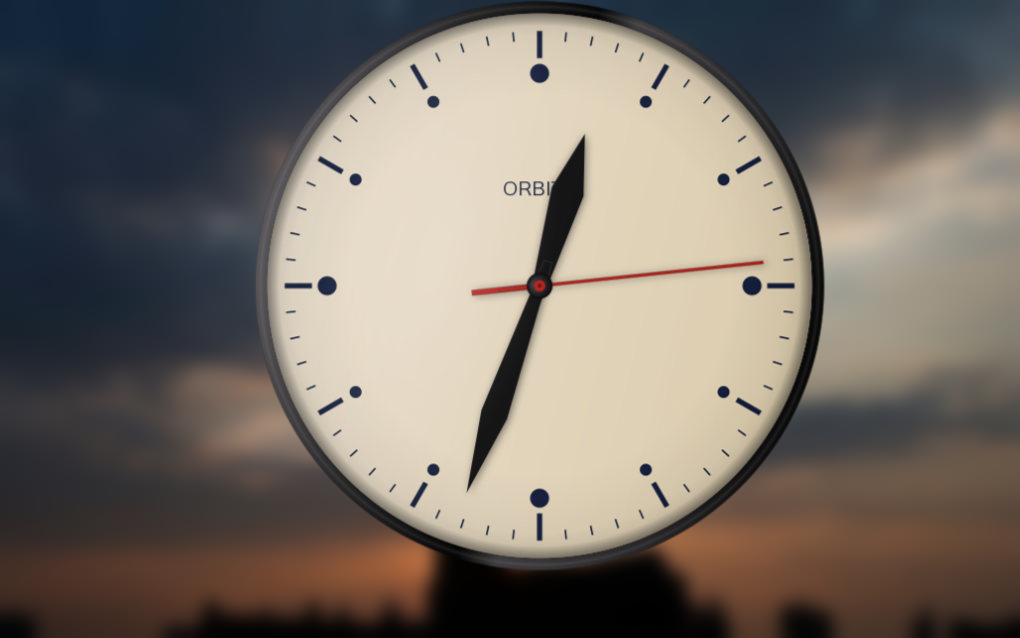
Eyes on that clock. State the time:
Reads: 12:33:14
